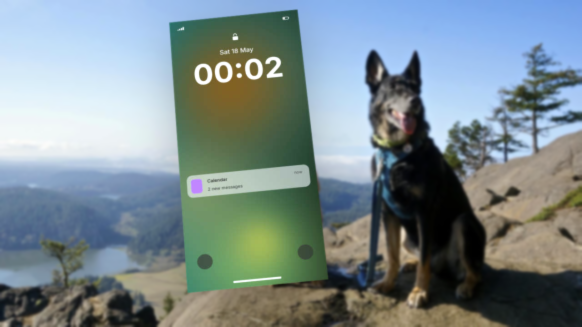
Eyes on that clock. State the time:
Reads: 0:02
